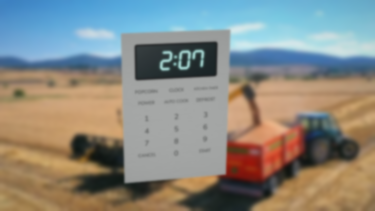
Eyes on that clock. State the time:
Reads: 2:07
